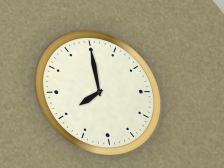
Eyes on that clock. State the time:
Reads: 8:00
